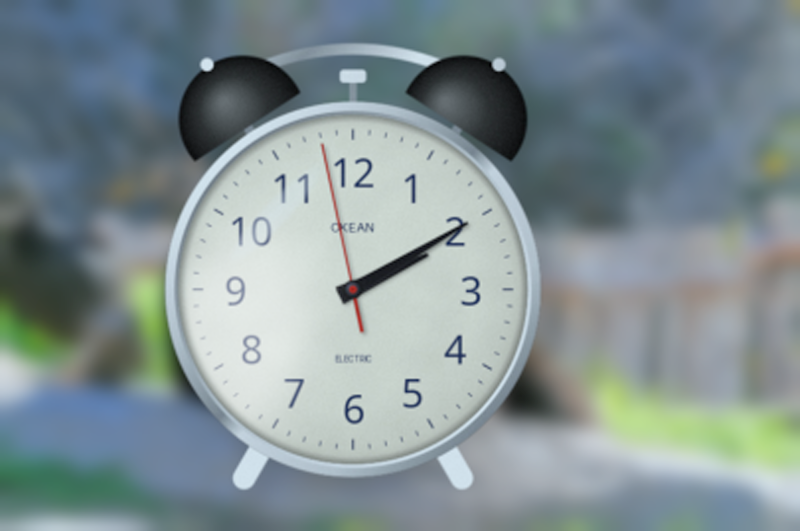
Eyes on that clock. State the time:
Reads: 2:09:58
